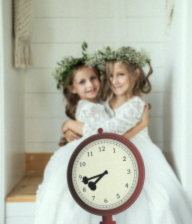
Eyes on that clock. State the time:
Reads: 7:43
